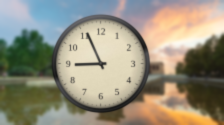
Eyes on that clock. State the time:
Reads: 8:56
